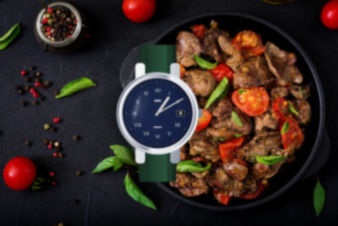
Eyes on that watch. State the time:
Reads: 1:10
